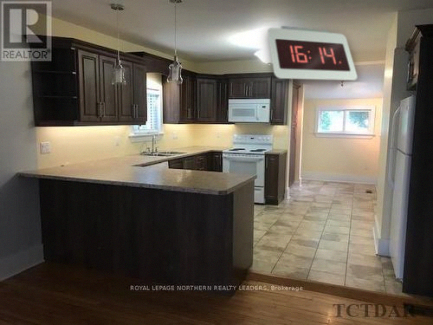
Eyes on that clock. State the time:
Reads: 16:14
